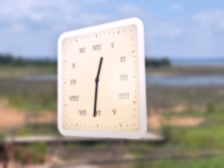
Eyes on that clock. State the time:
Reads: 12:31
